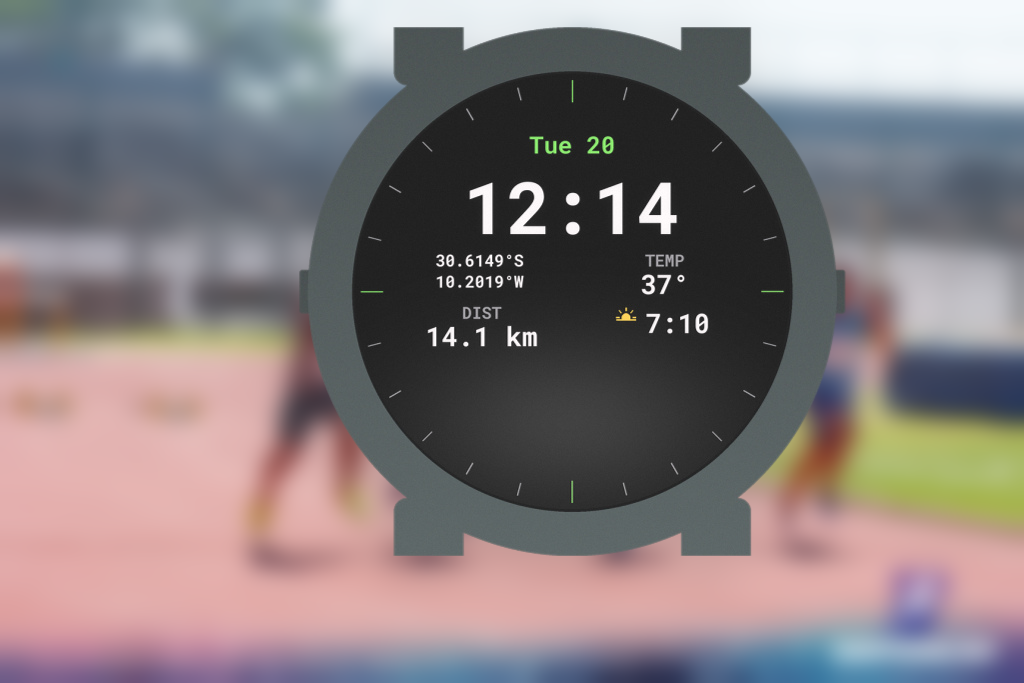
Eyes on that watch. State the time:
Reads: 12:14
